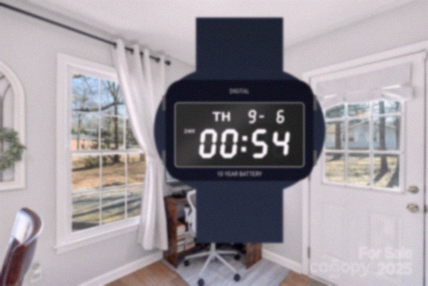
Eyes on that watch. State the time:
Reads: 0:54
